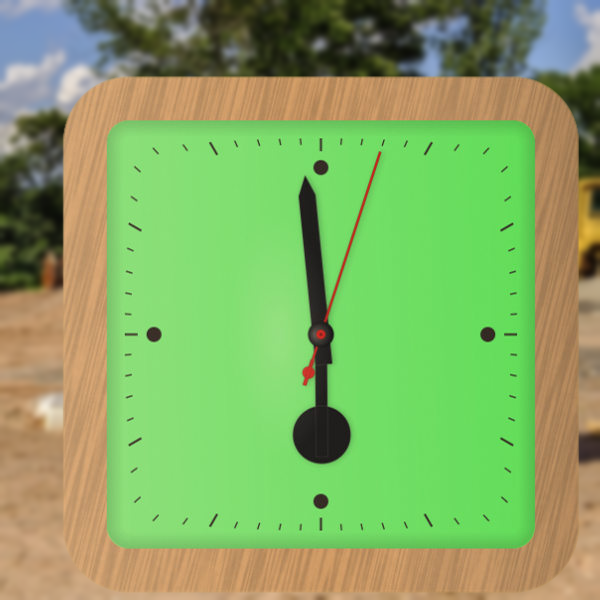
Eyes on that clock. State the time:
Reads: 5:59:03
